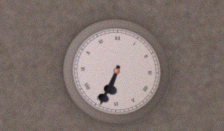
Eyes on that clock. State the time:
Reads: 6:34
